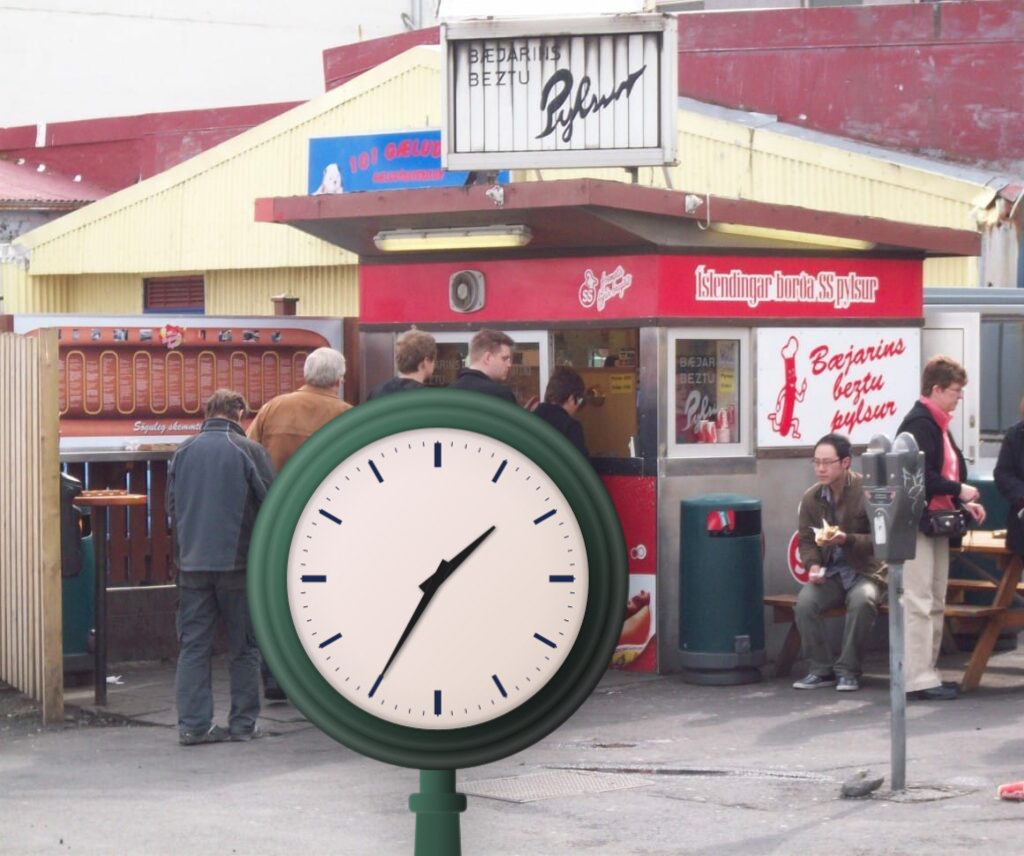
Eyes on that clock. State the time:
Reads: 1:35
